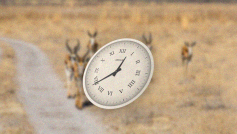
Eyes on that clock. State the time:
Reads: 12:39
